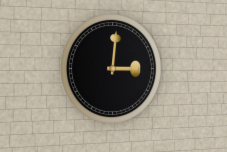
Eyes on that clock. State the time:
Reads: 3:01
